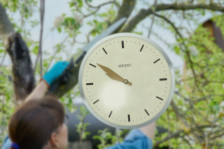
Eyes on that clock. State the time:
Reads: 9:51
